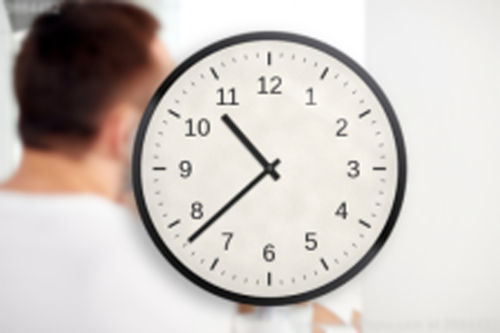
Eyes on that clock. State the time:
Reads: 10:38
